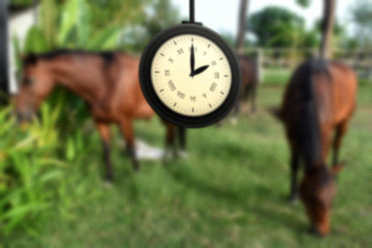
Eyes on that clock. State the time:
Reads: 2:00
